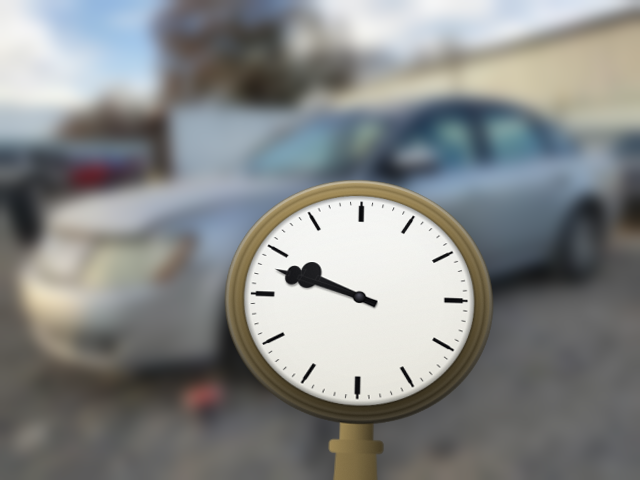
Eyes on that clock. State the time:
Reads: 9:48
